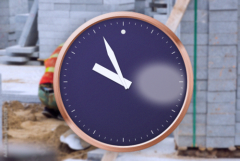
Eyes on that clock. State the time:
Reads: 9:56
